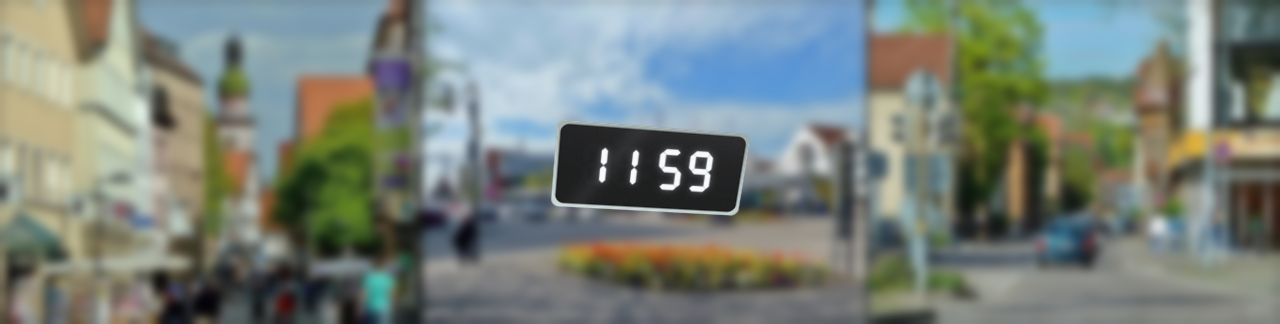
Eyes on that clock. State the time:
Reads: 11:59
